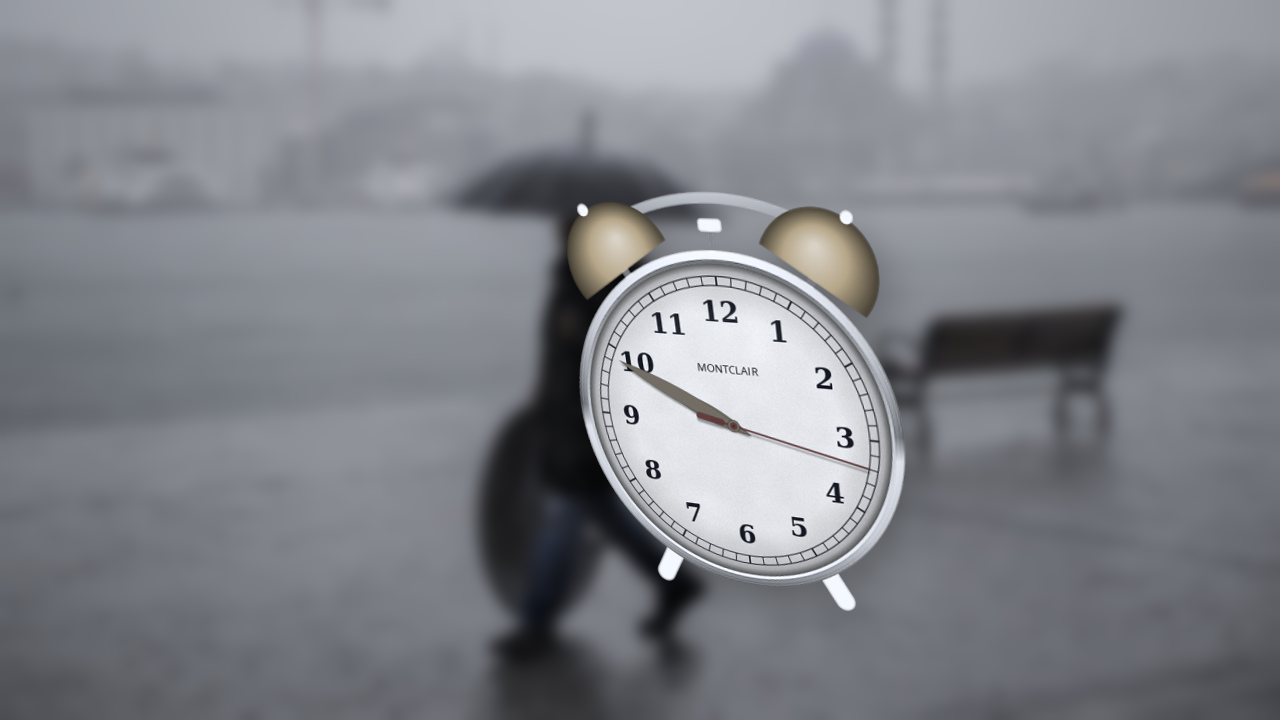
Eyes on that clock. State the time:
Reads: 9:49:17
